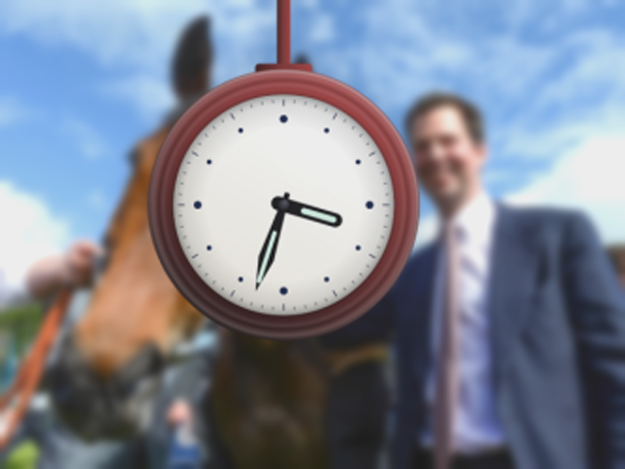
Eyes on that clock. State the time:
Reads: 3:33
